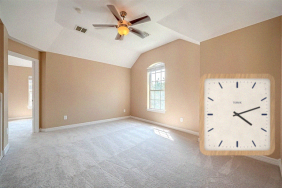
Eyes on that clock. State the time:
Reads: 4:12
